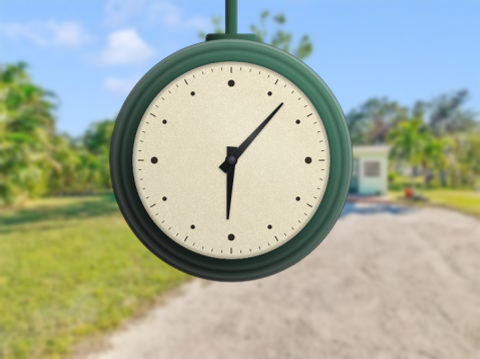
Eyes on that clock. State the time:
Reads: 6:07
